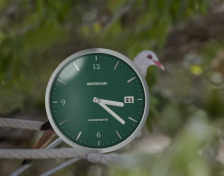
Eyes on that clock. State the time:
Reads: 3:22
